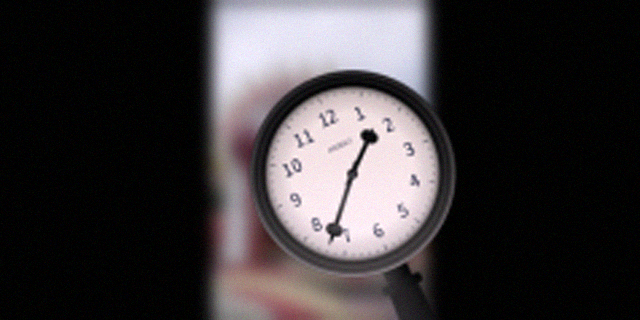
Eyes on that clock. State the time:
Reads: 1:37
